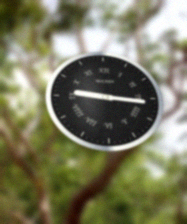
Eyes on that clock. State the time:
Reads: 9:16
